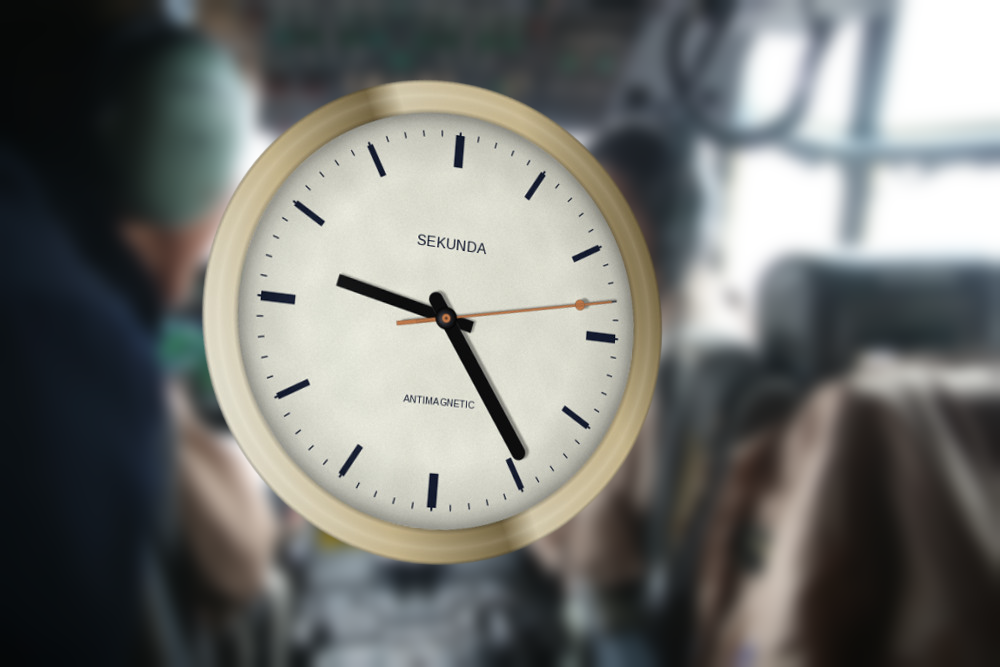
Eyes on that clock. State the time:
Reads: 9:24:13
